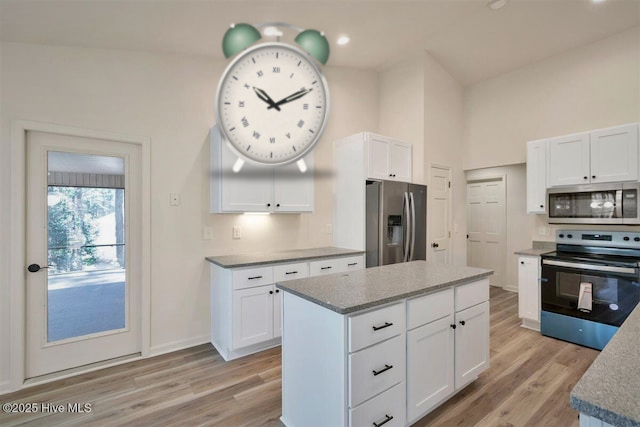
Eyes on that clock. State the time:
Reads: 10:11
